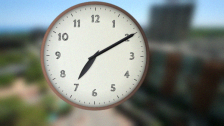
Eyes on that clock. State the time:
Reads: 7:10
